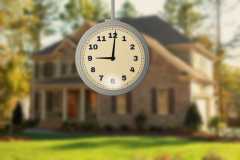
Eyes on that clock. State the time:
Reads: 9:01
